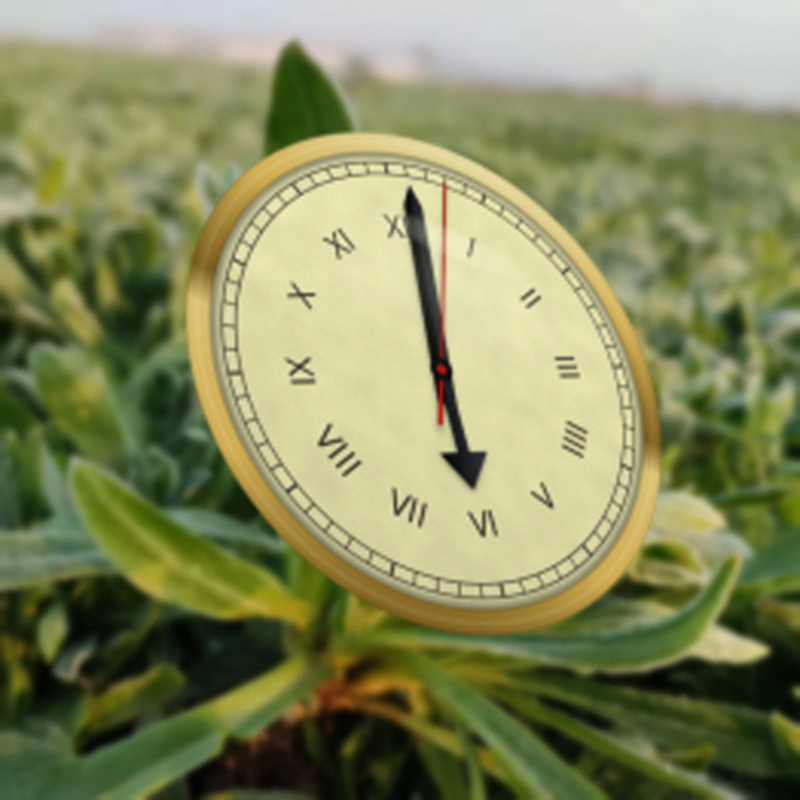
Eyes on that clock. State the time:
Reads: 6:01:03
